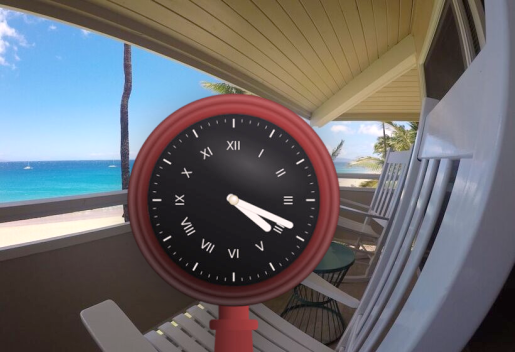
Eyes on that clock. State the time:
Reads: 4:19
